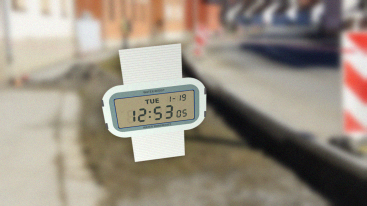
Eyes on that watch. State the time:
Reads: 12:53:05
